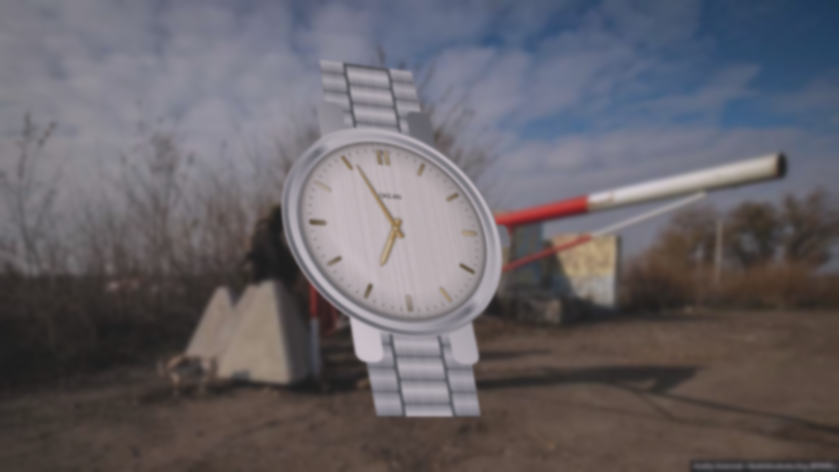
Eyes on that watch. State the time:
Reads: 6:56
